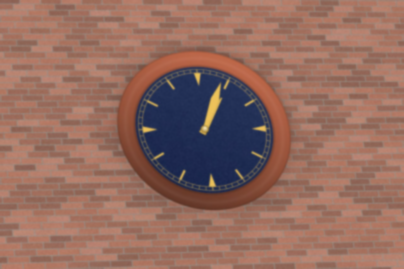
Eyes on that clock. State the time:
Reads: 1:04
